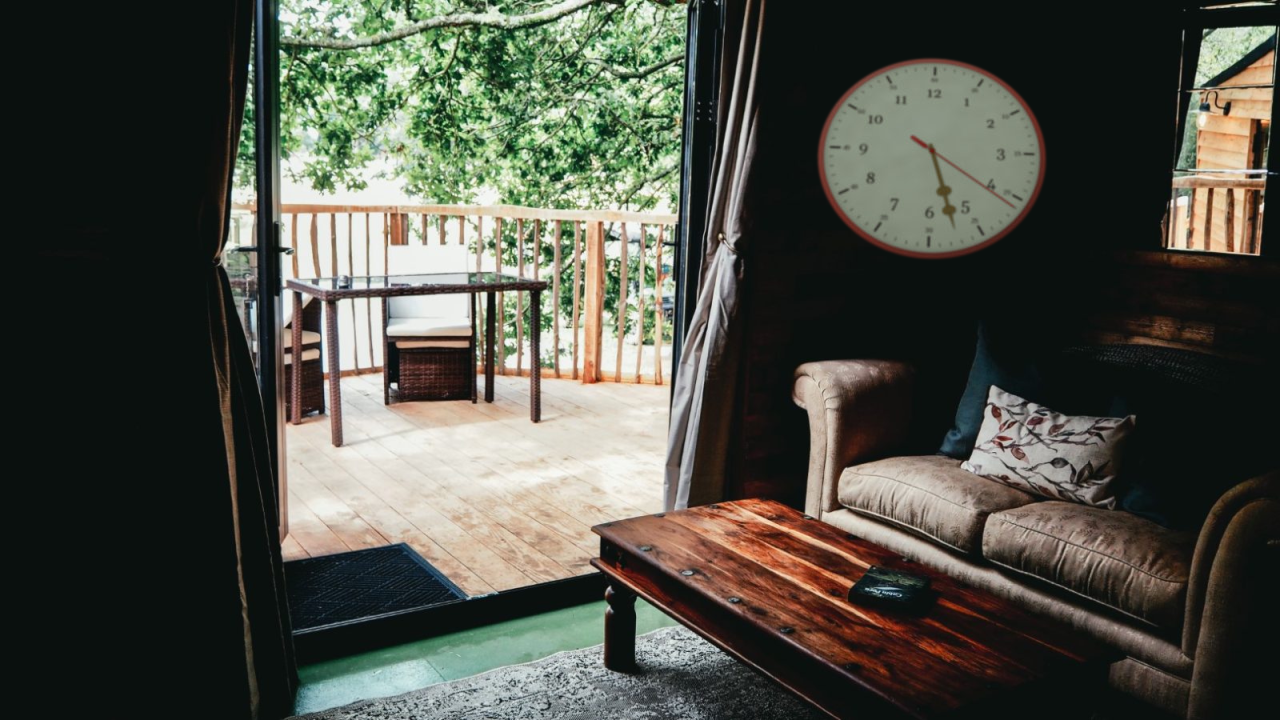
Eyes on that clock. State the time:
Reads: 5:27:21
